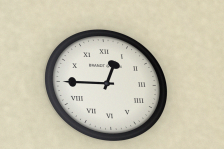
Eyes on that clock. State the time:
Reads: 12:45
